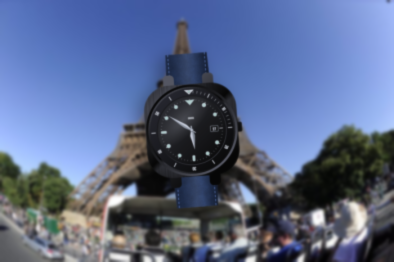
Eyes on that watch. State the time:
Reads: 5:51
